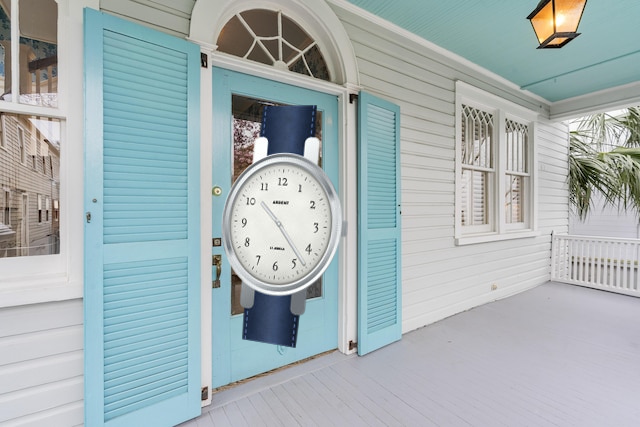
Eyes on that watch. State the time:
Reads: 10:23
